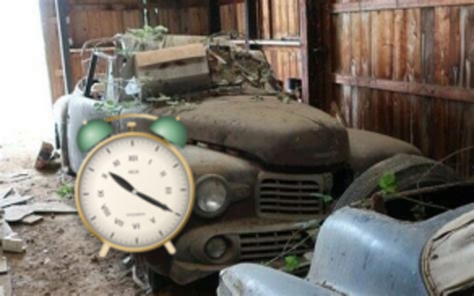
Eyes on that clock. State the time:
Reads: 10:20
